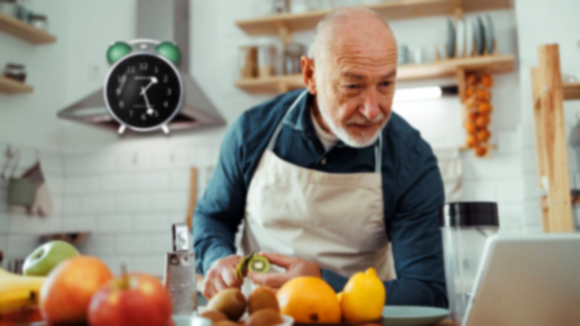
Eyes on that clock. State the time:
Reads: 1:27
